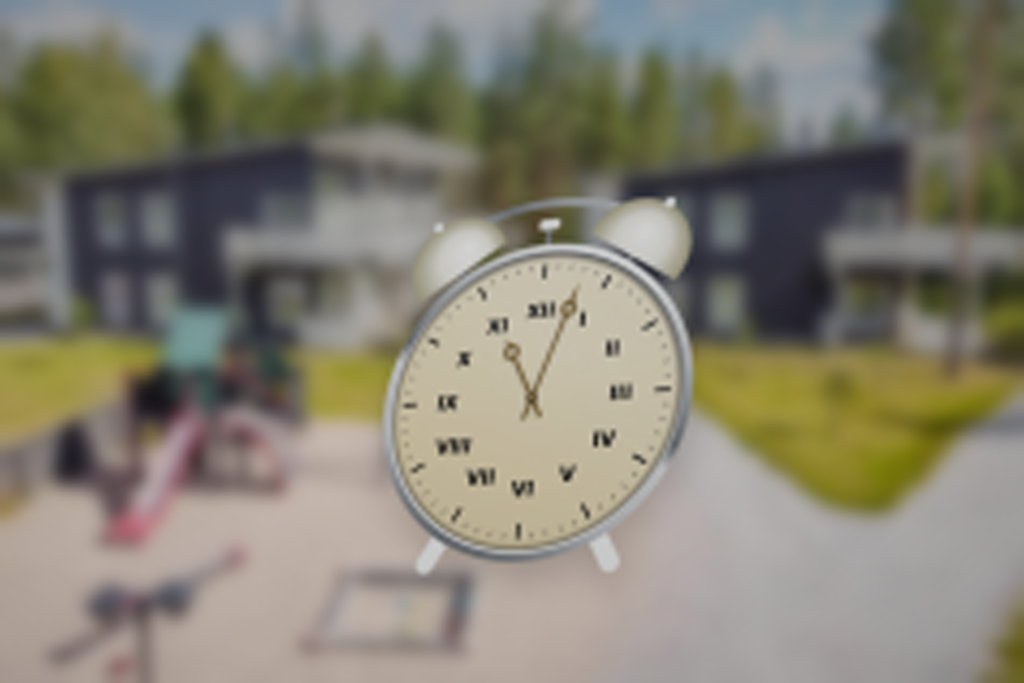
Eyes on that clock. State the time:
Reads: 11:03
